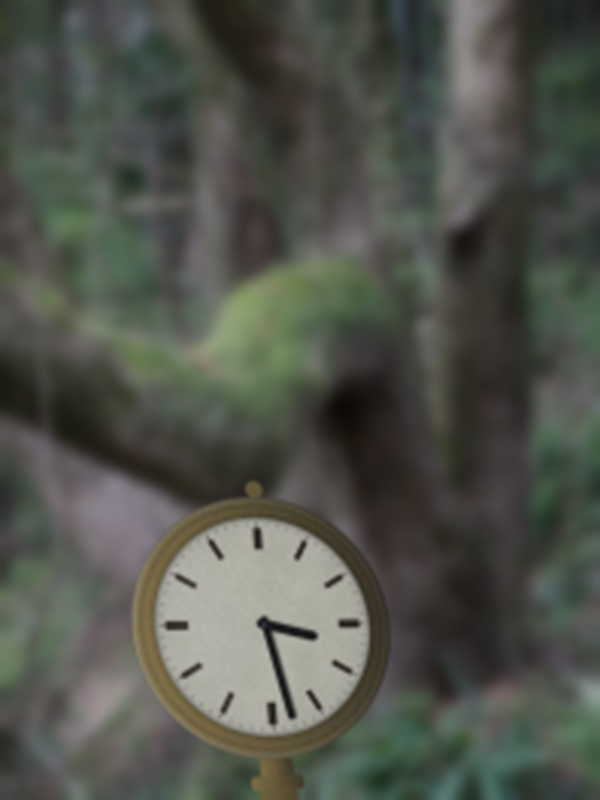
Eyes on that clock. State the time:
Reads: 3:28
